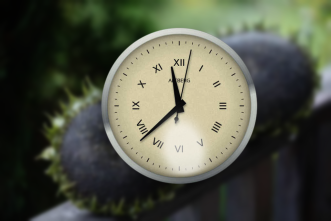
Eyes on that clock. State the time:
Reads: 11:38:02
